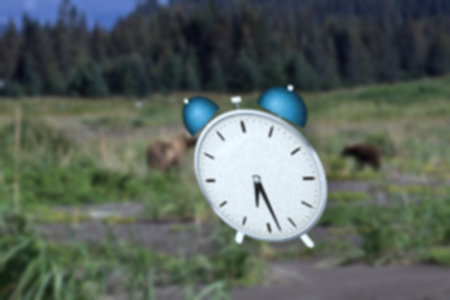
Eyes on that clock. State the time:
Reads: 6:28
